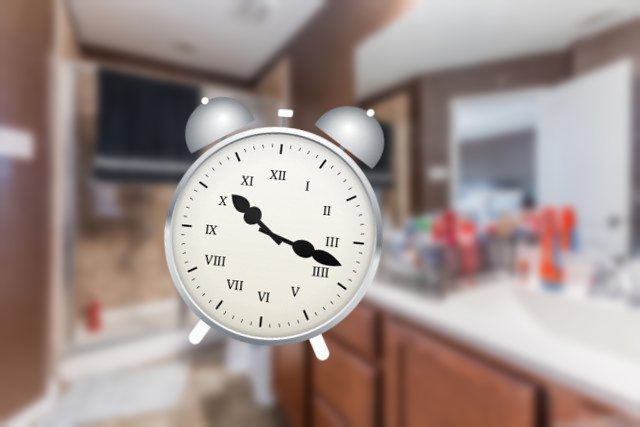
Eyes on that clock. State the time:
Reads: 10:18
